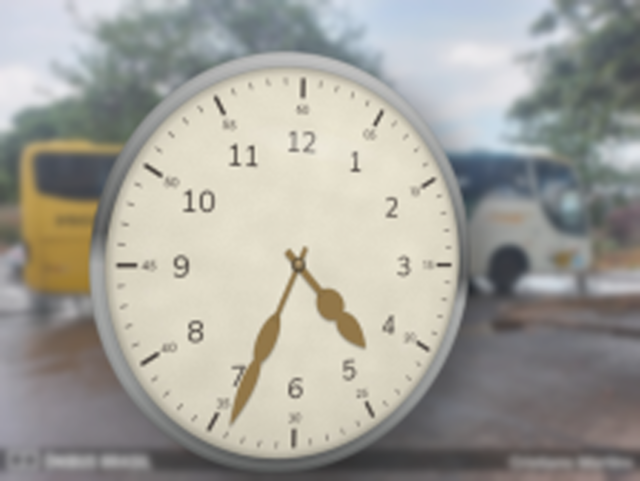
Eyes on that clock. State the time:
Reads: 4:34
